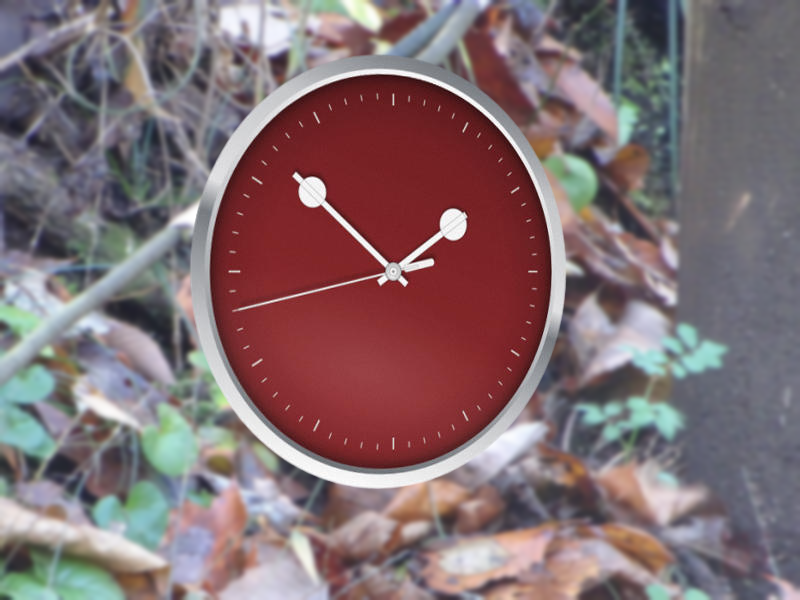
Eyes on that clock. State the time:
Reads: 1:51:43
